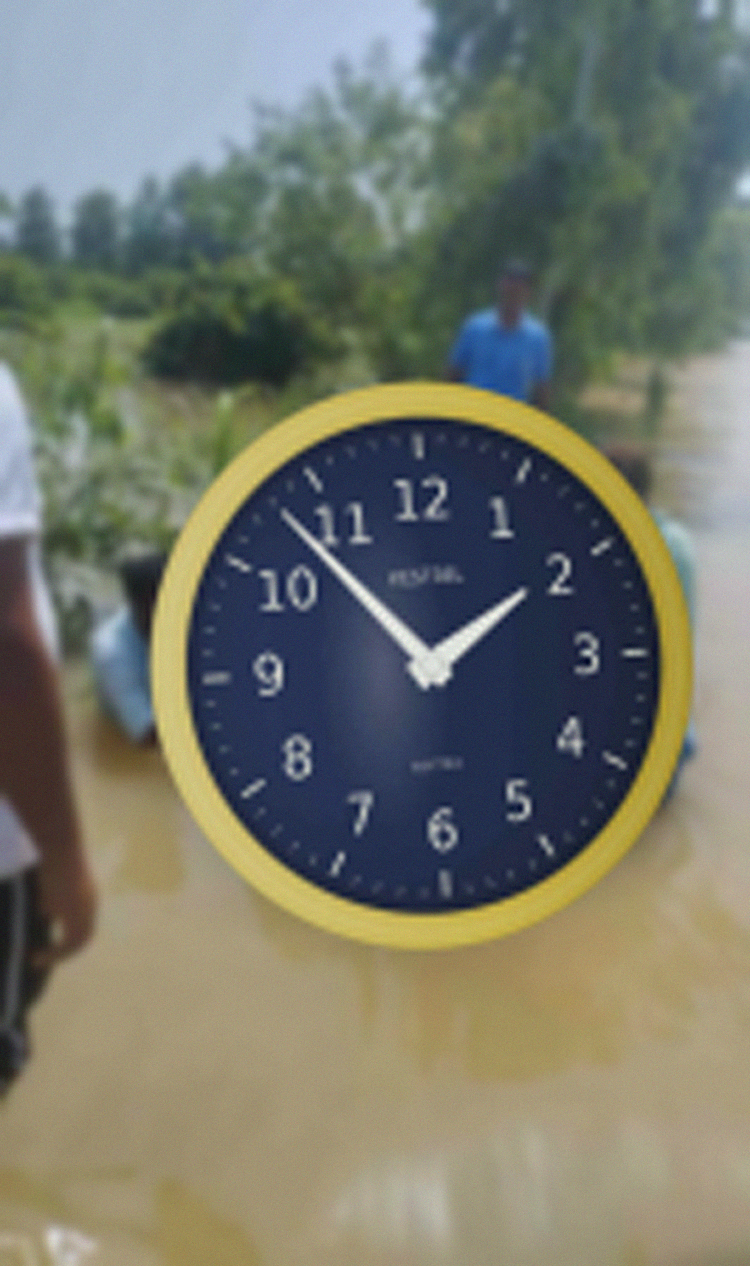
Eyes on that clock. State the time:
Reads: 1:53
